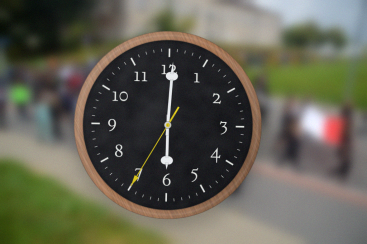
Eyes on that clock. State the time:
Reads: 6:00:35
